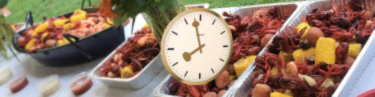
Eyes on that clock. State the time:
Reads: 7:58
